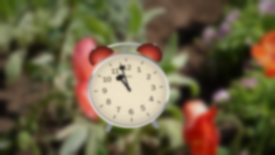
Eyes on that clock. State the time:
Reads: 10:58
